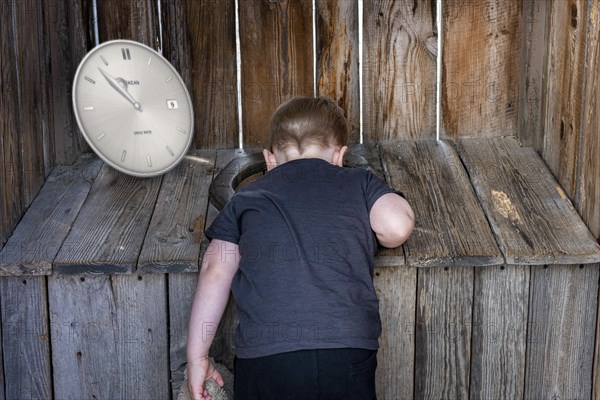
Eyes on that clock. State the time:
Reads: 10:53
